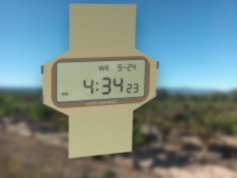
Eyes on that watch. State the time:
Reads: 4:34
